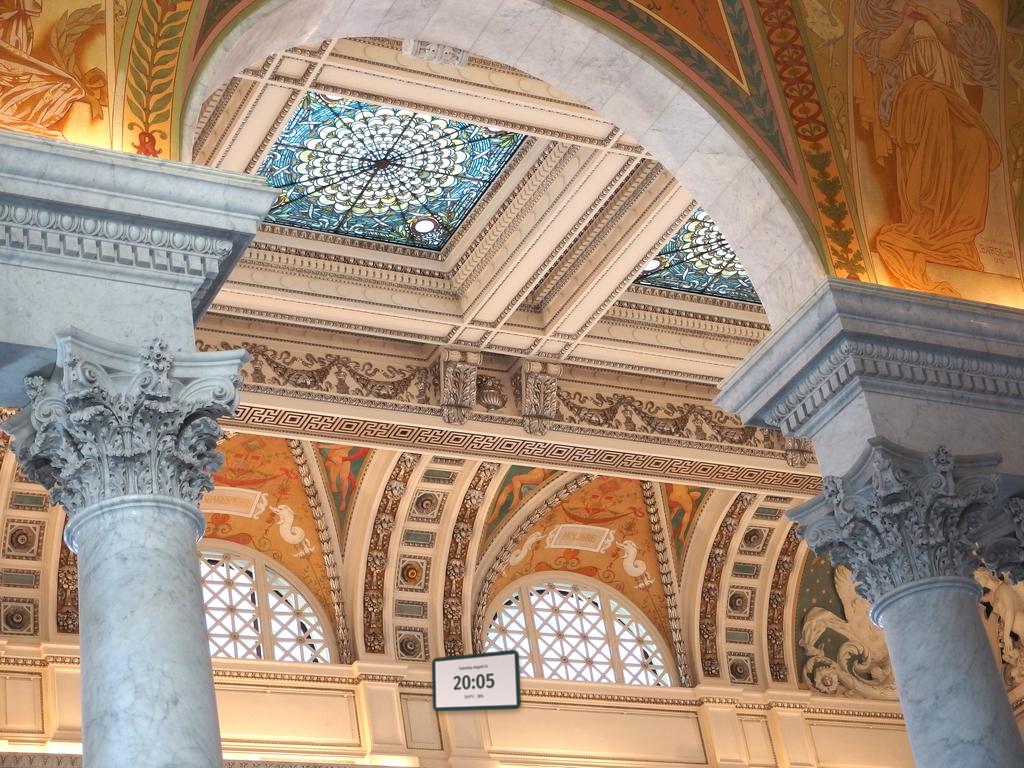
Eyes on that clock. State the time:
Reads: 20:05
